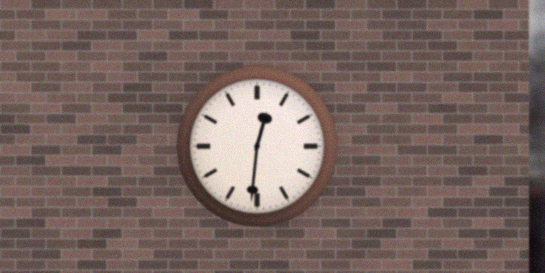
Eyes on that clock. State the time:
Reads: 12:31
